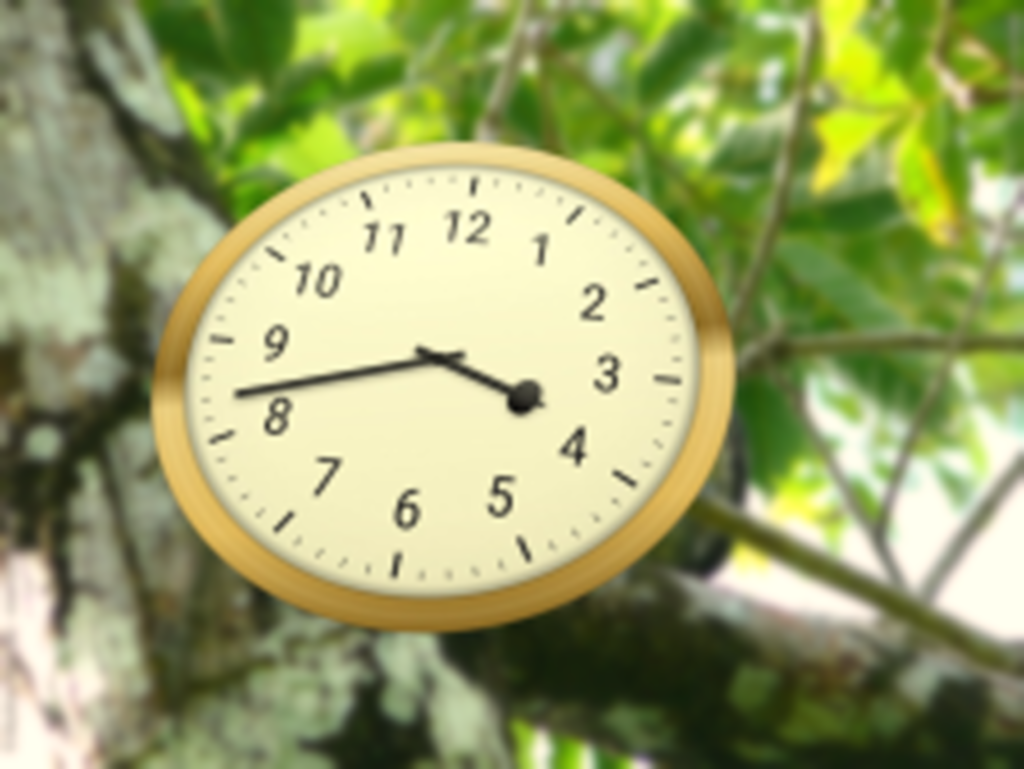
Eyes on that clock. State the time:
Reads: 3:42
